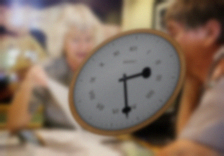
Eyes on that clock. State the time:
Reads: 2:27
